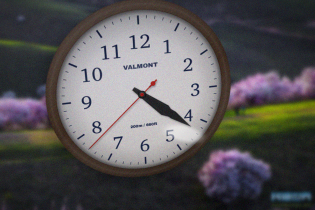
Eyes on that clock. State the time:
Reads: 4:21:38
